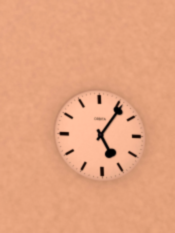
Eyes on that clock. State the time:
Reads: 5:06
